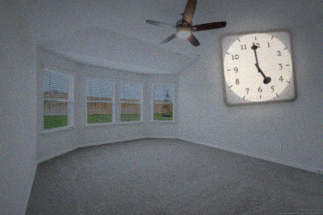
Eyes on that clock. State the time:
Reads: 4:59
